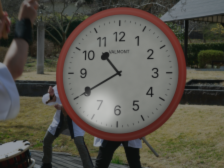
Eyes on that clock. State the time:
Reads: 10:40
